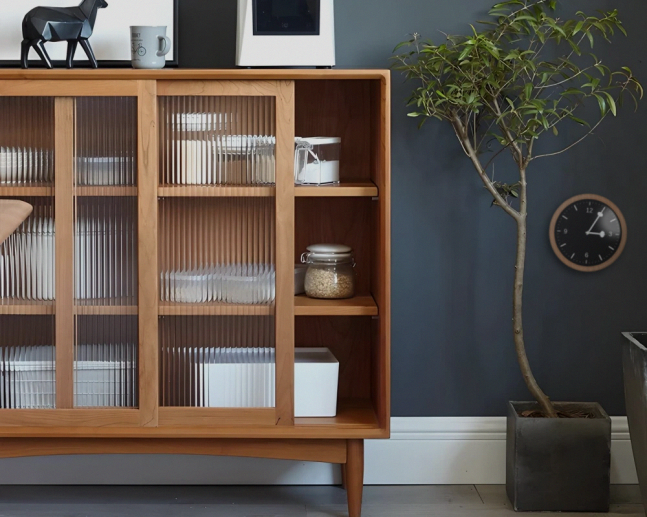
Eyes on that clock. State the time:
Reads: 3:05
